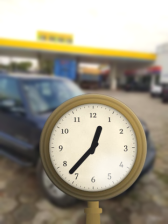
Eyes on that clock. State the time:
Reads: 12:37
